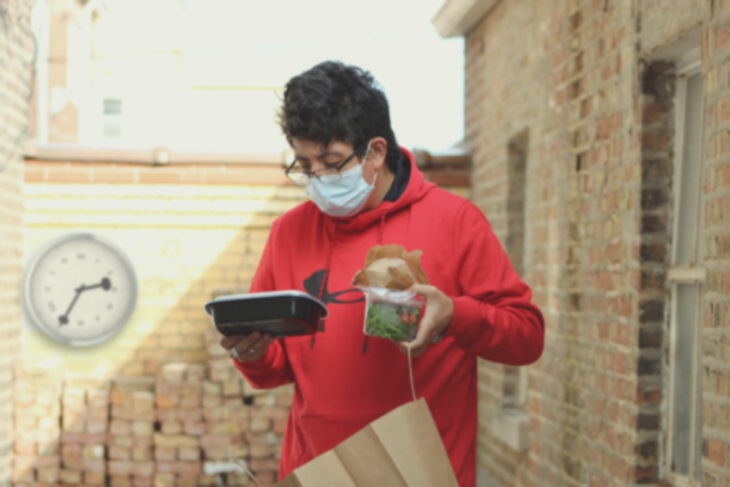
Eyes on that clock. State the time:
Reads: 2:35
